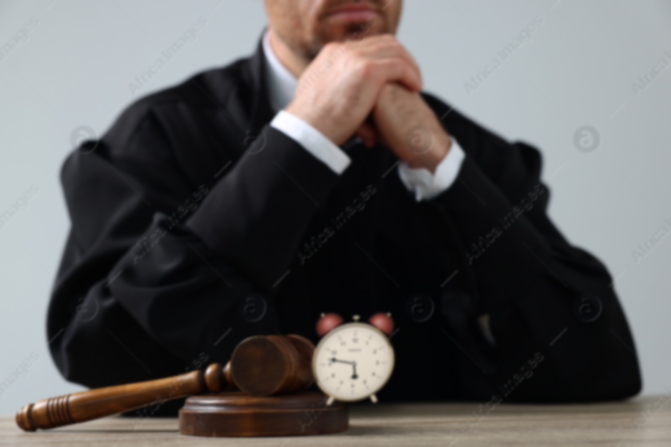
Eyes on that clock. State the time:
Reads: 5:47
